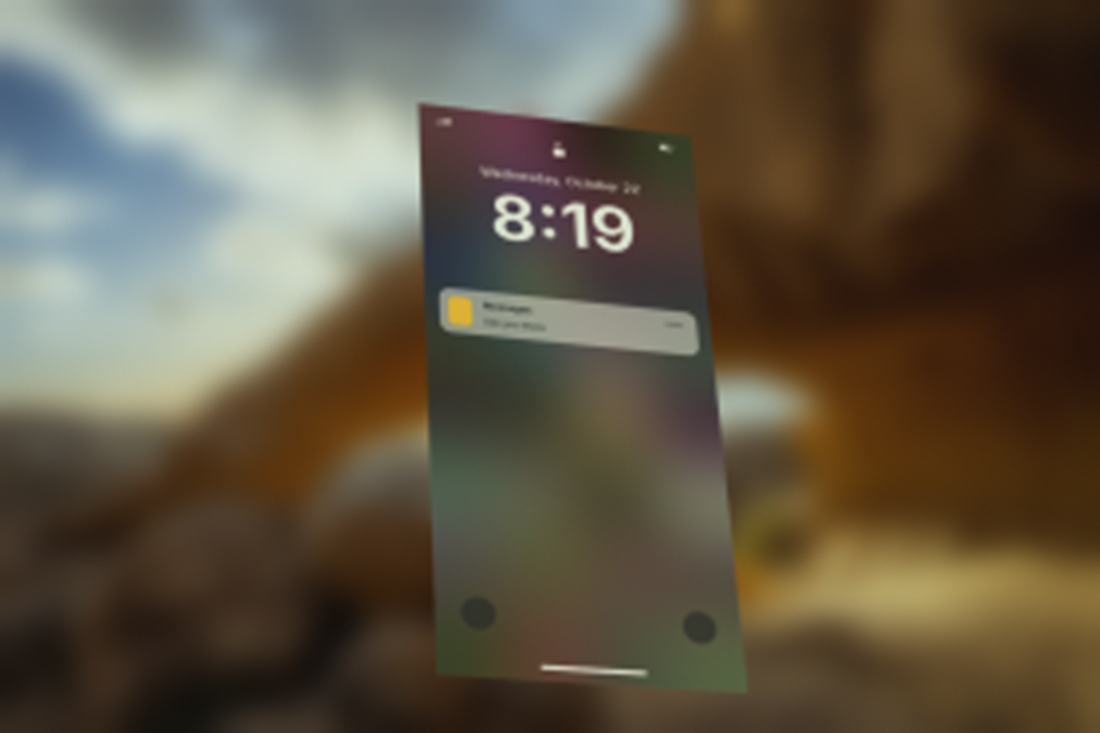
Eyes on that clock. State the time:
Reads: 8:19
